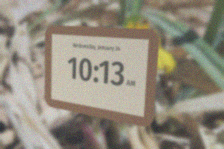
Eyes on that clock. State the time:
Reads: 10:13
